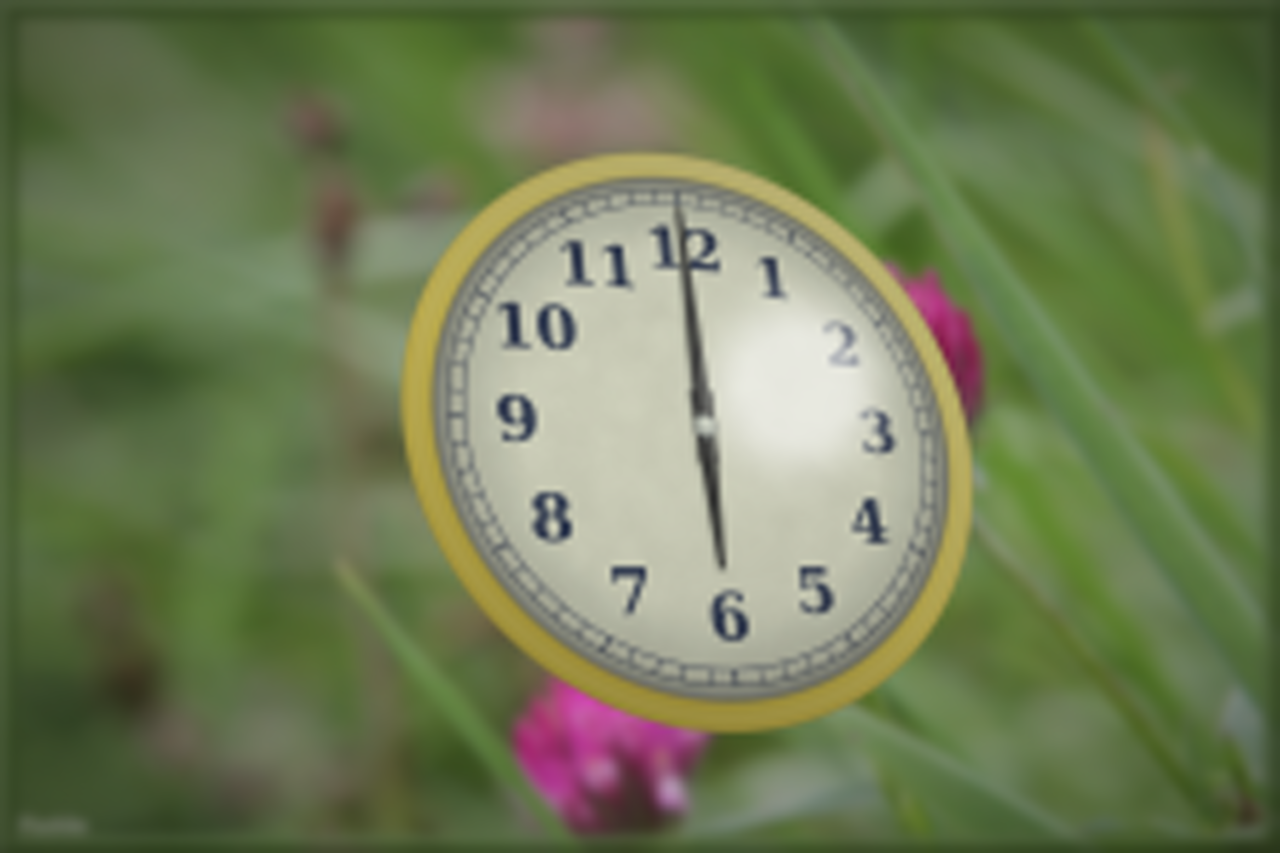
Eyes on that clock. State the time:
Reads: 6:00
